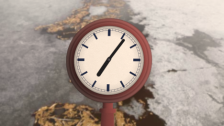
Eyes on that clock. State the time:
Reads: 7:06
